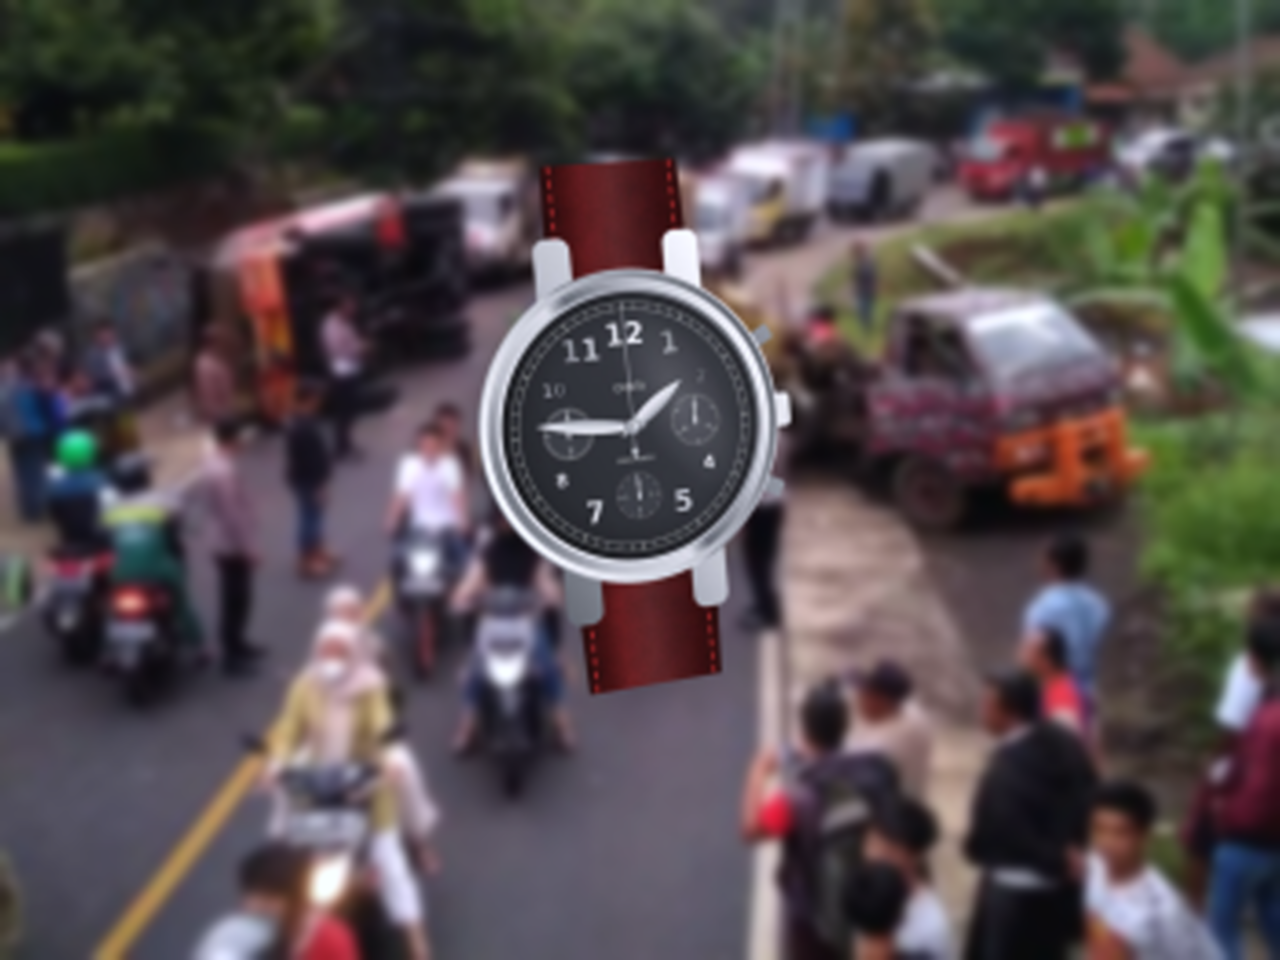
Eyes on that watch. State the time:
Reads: 1:46
